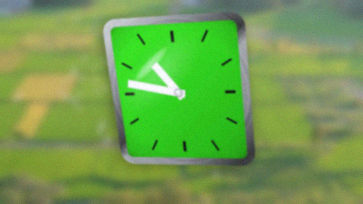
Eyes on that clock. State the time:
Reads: 10:47
